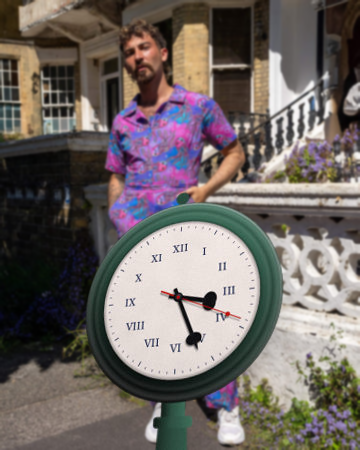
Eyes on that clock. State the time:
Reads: 3:26:19
